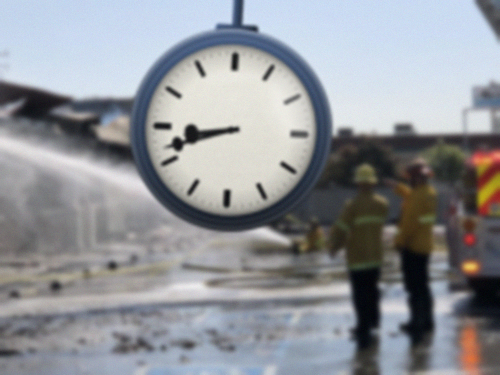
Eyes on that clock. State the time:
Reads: 8:42
